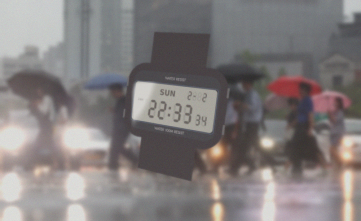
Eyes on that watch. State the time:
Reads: 22:33:34
